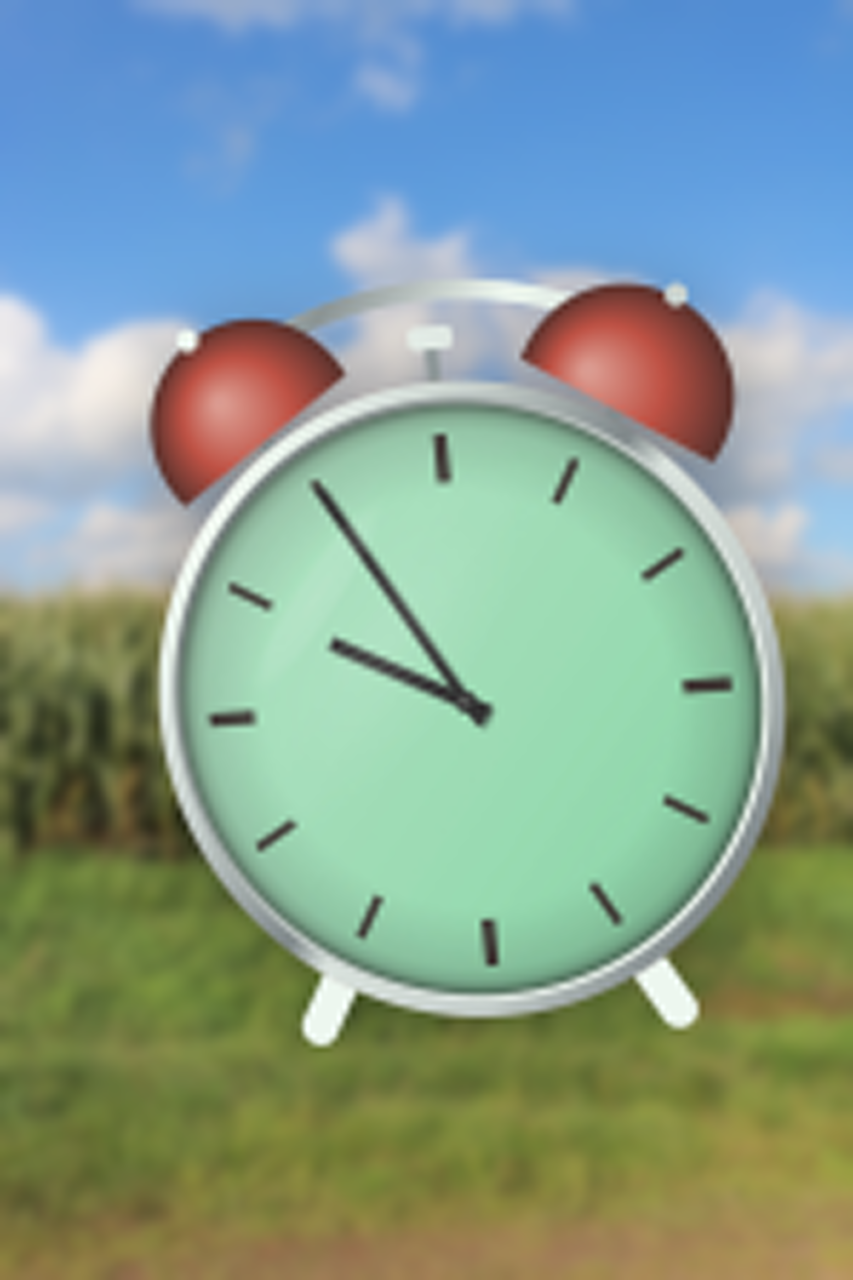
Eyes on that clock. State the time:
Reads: 9:55
